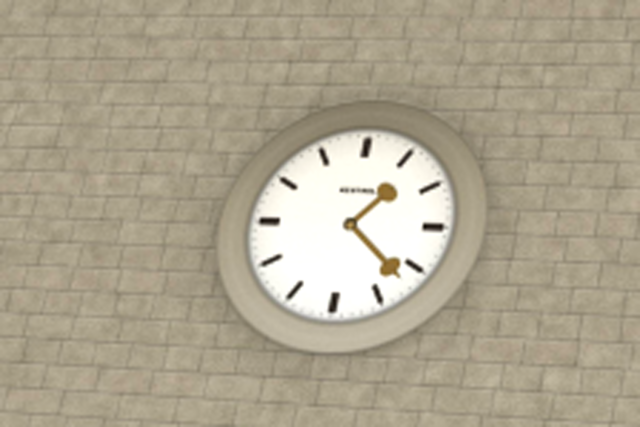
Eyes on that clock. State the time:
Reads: 1:22
